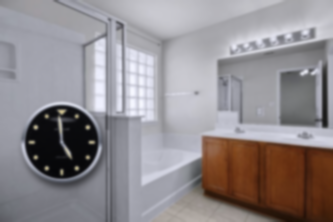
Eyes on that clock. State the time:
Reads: 4:59
